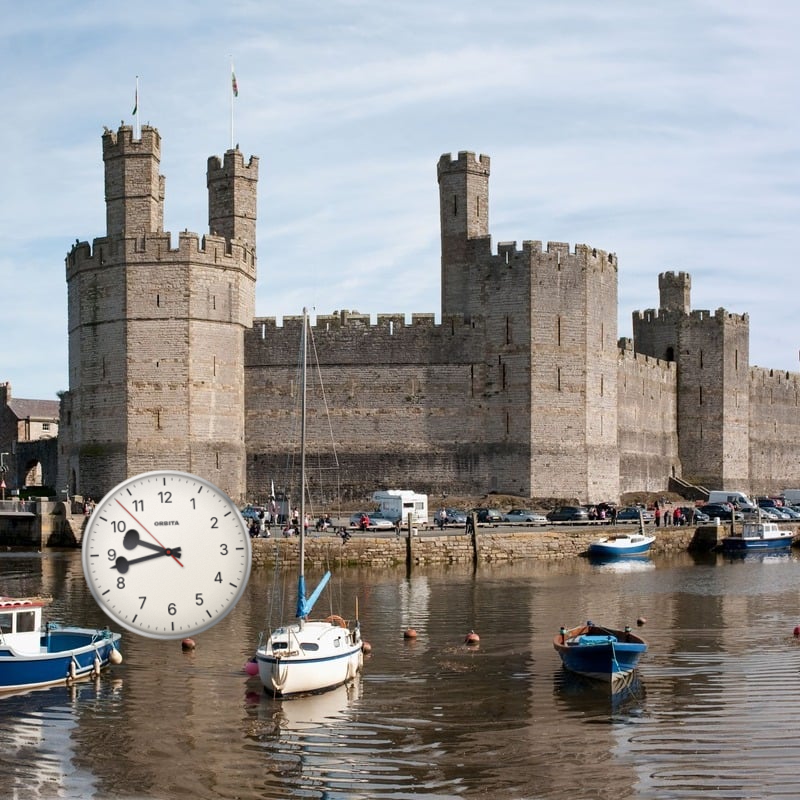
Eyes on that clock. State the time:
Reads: 9:42:53
